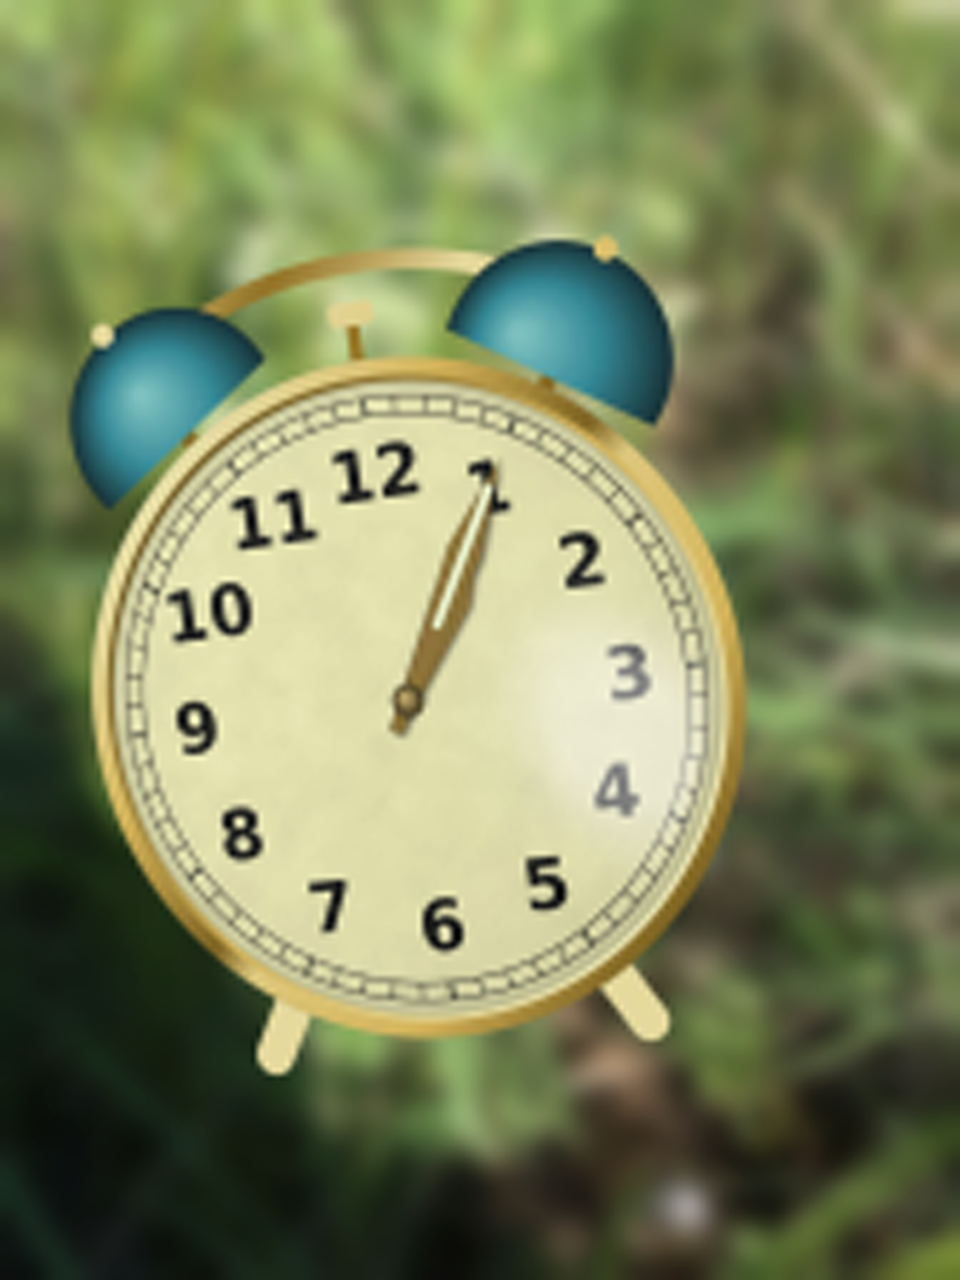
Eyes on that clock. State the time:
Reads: 1:05
